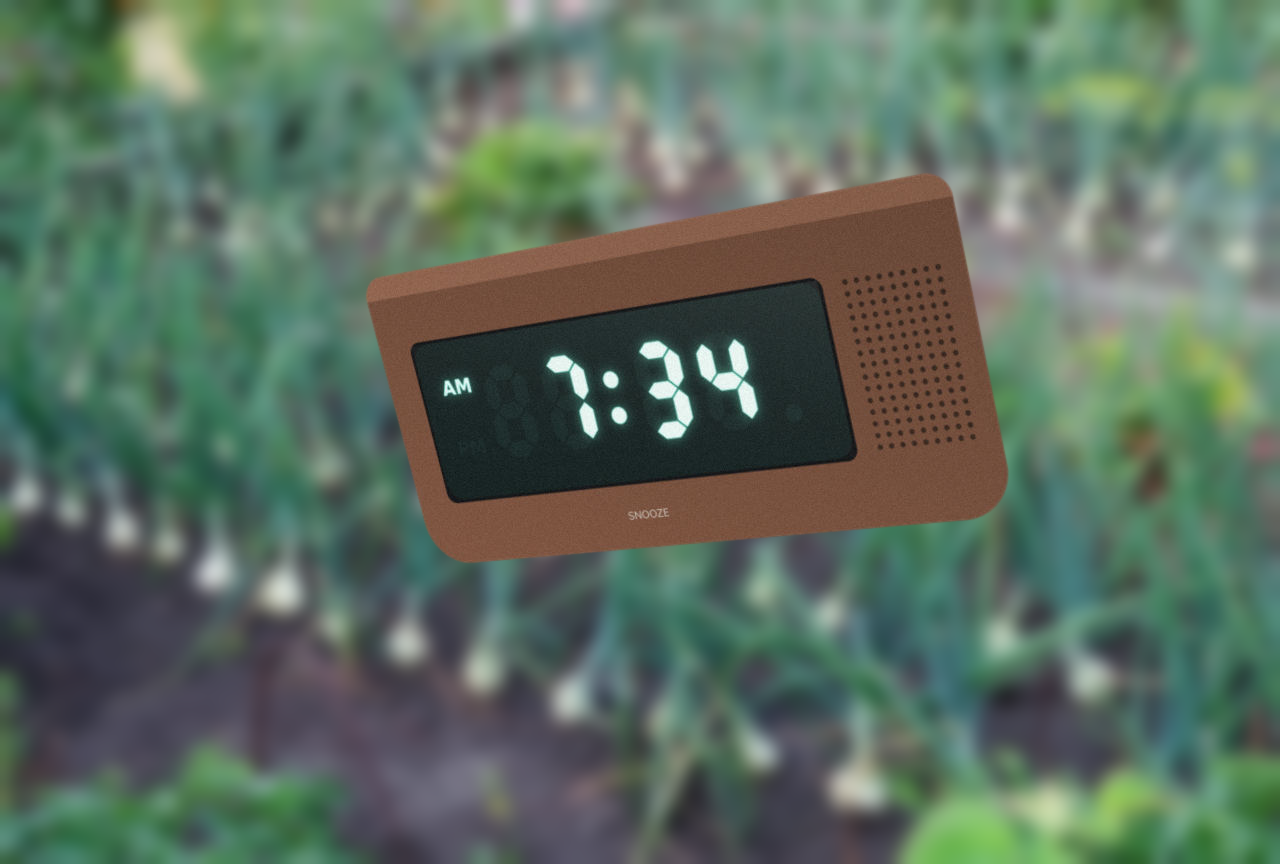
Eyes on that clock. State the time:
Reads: 7:34
